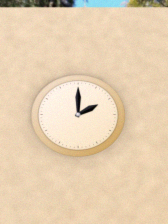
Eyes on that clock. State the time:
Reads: 2:00
